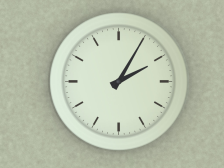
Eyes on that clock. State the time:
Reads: 2:05
